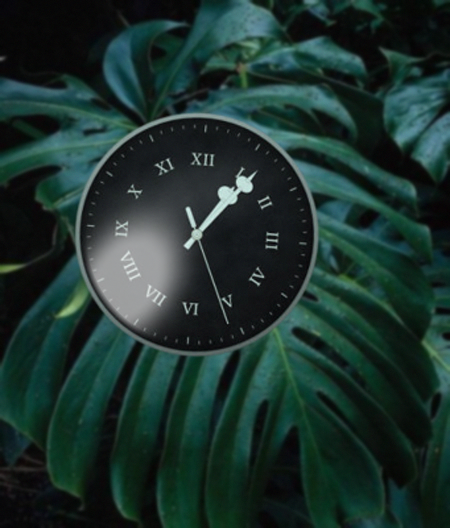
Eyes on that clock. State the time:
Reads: 1:06:26
